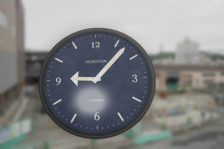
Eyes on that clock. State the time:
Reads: 9:07
